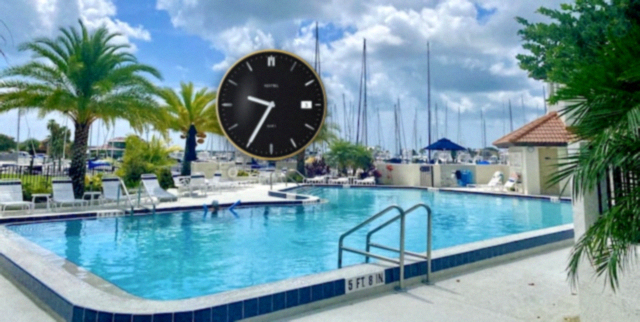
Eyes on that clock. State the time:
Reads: 9:35
